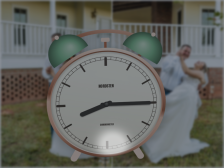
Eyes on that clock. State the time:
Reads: 8:15
